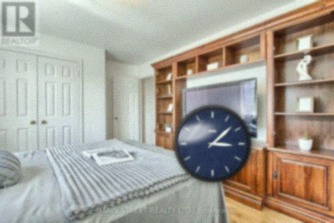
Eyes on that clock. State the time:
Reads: 3:08
